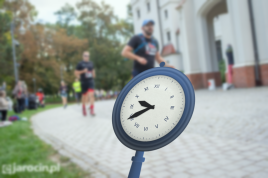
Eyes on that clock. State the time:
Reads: 9:40
